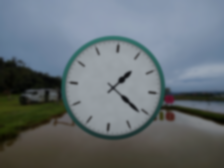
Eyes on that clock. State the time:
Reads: 1:21
